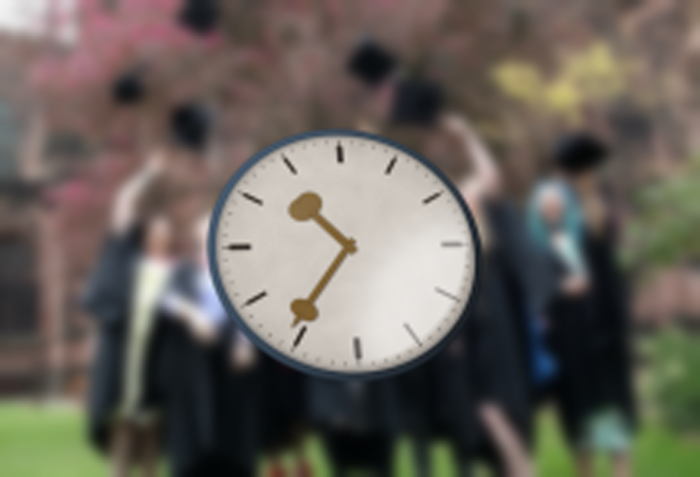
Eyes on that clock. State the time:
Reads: 10:36
